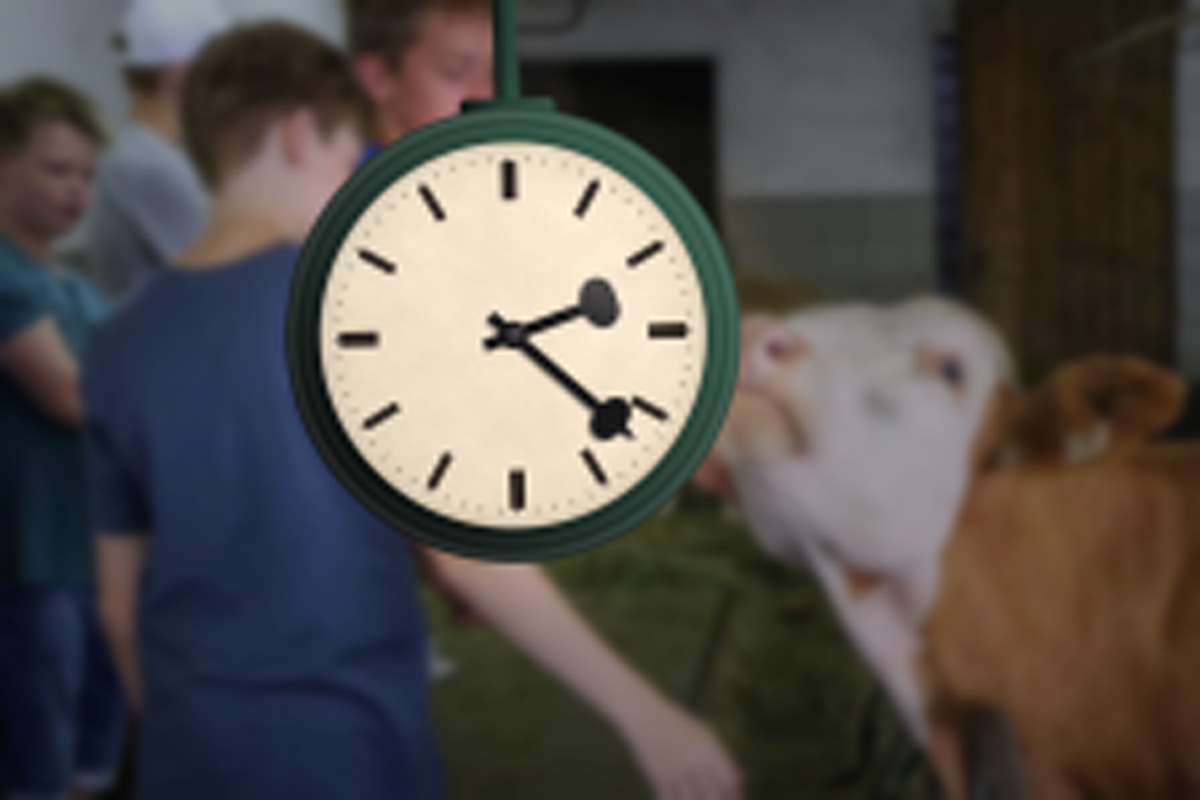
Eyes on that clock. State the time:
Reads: 2:22
